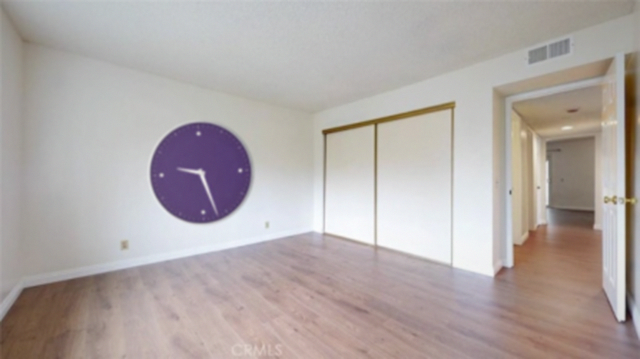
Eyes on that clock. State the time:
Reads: 9:27
